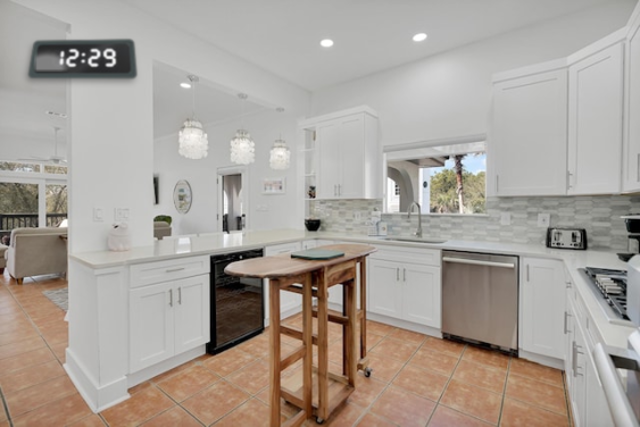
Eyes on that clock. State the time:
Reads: 12:29
